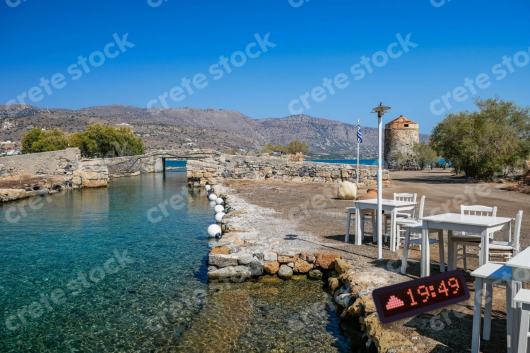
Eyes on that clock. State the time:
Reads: 19:49
